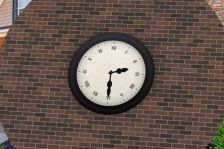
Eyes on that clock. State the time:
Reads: 2:30
